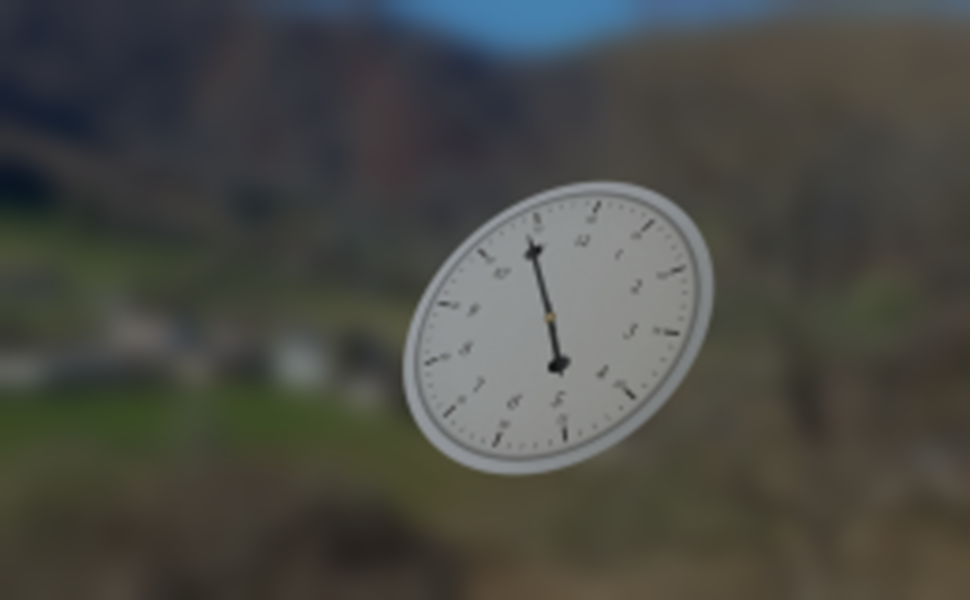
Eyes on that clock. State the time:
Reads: 4:54
